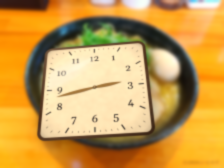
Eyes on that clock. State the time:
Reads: 2:43
